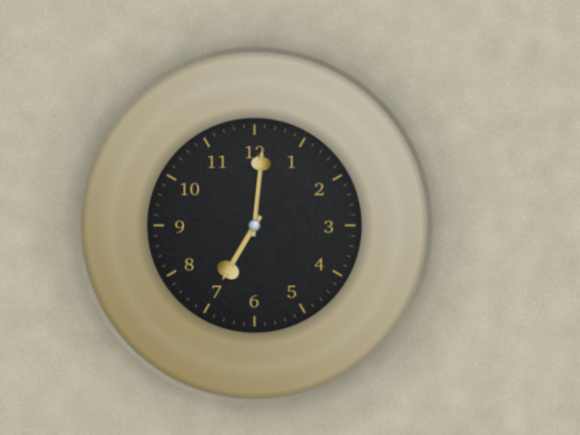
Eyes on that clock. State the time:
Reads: 7:01
